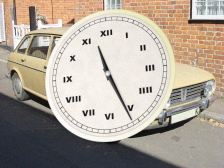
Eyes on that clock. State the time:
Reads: 11:26
